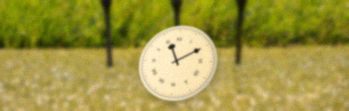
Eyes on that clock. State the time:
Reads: 11:10
